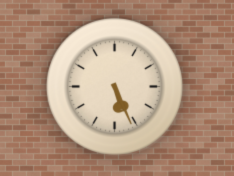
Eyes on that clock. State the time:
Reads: 5:26
